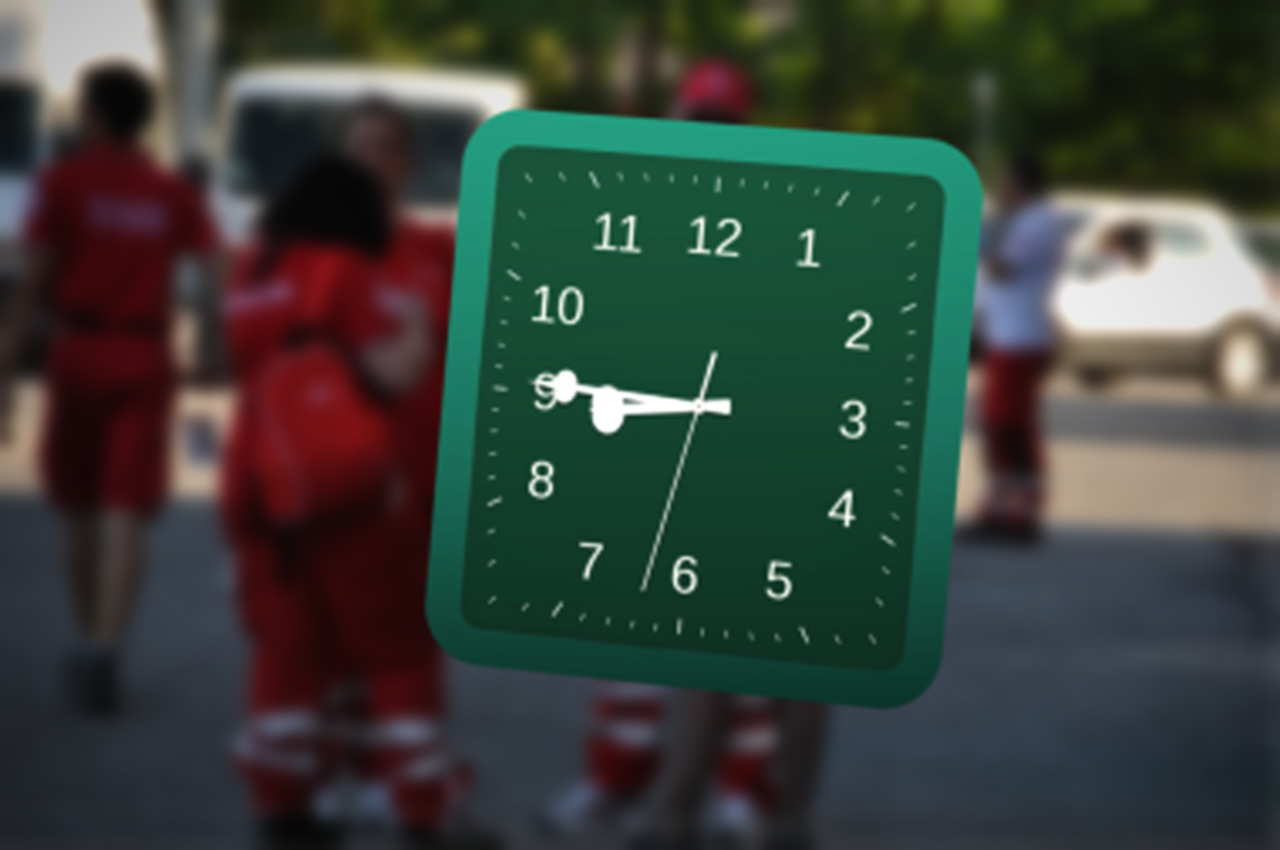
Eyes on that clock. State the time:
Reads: 8:45:32
